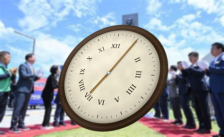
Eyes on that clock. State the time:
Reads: 7:05
